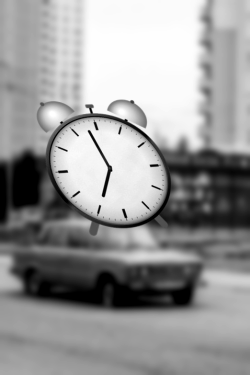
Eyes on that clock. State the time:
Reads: 6:58
